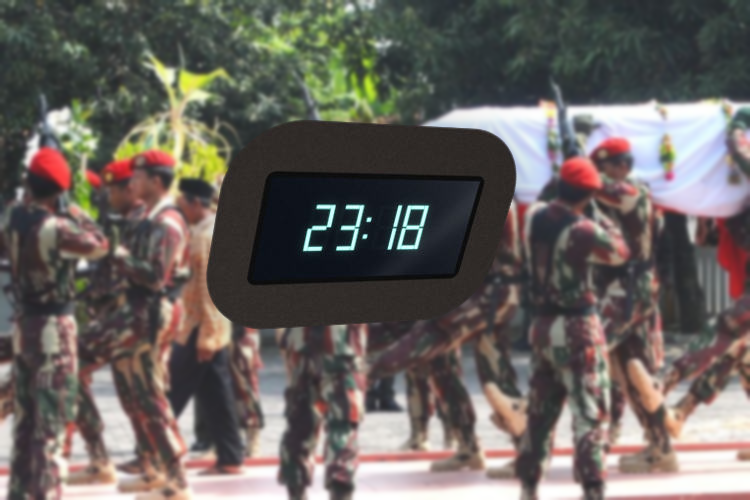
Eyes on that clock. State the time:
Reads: 23:18
